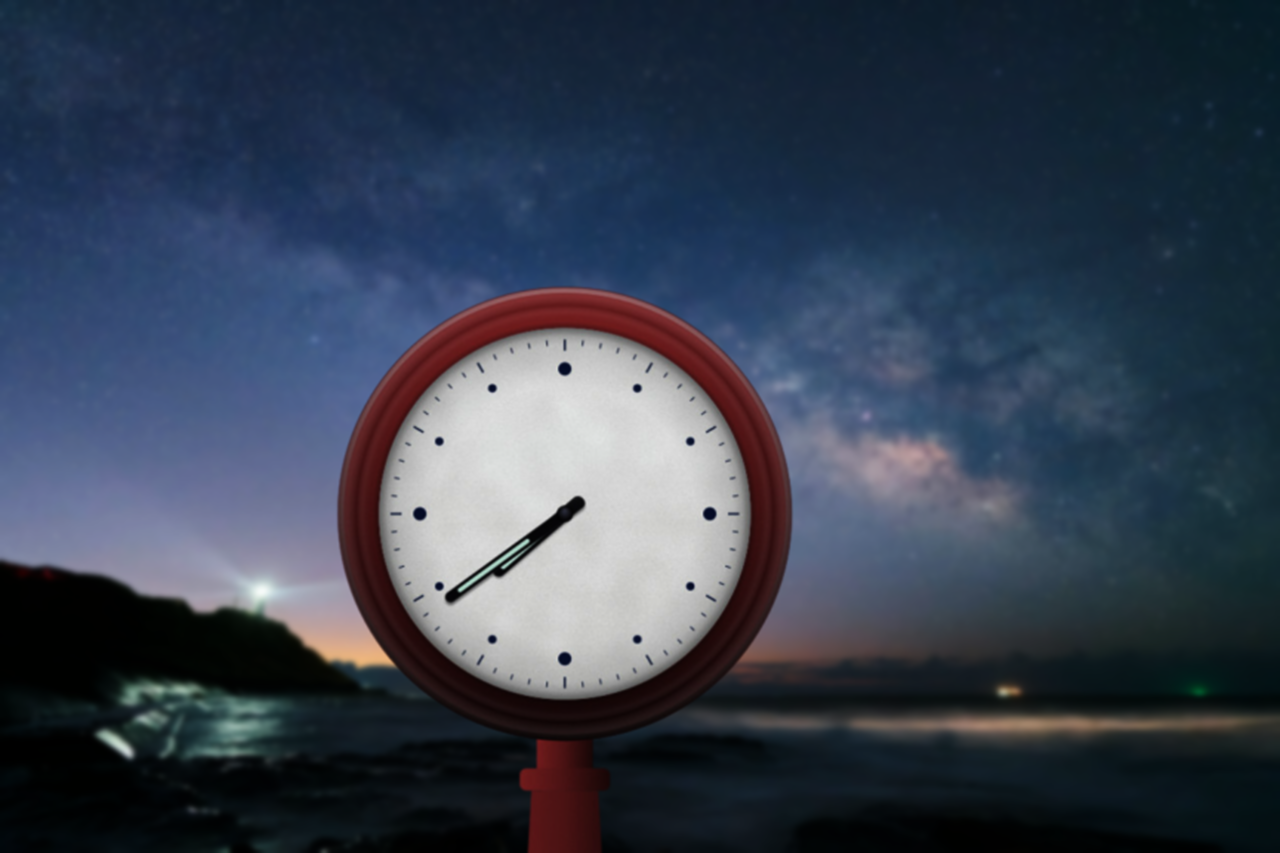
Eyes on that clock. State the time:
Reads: 7:39
